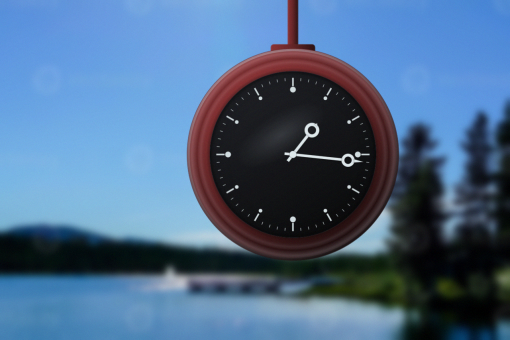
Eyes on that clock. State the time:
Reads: 1:16
